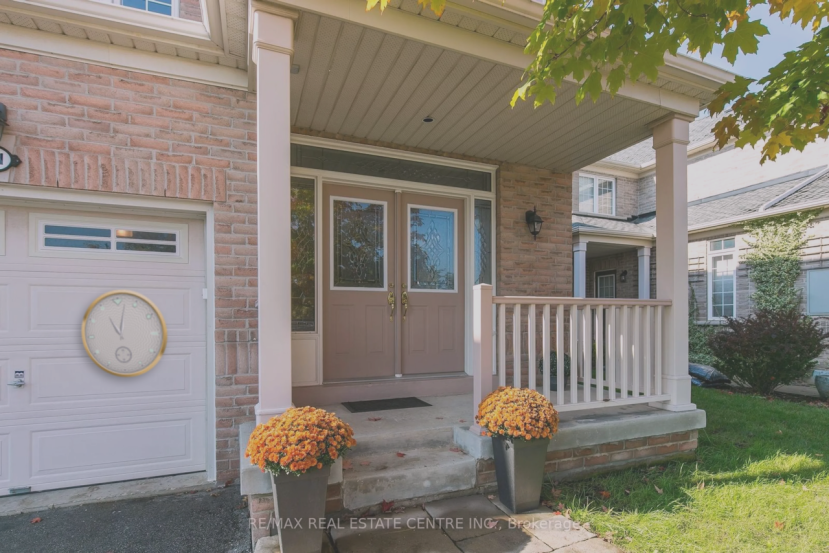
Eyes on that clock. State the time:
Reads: 11:02
